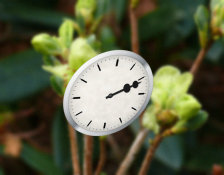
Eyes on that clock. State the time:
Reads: 2:11
